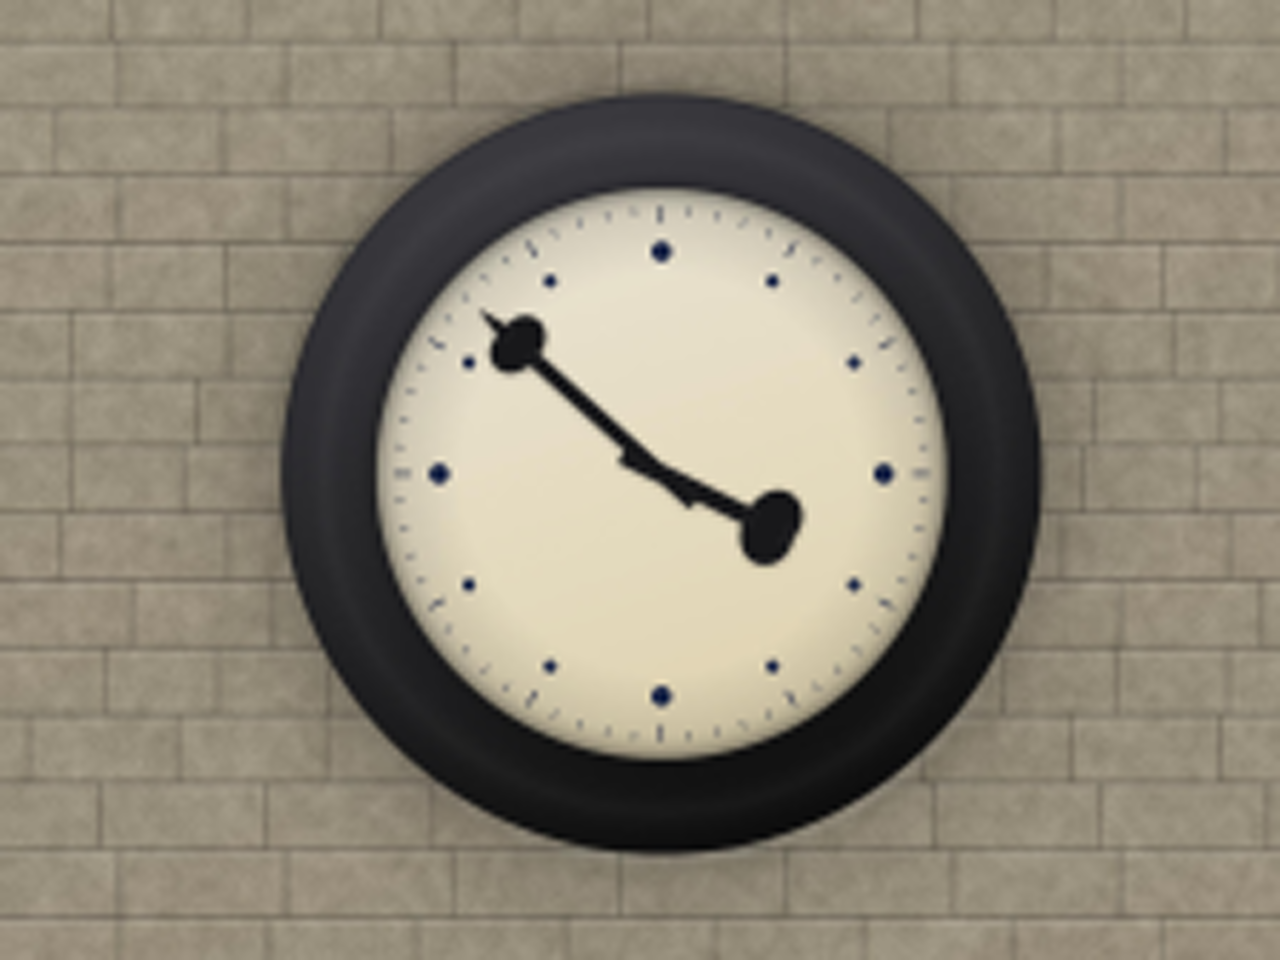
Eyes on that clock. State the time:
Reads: 3:52
